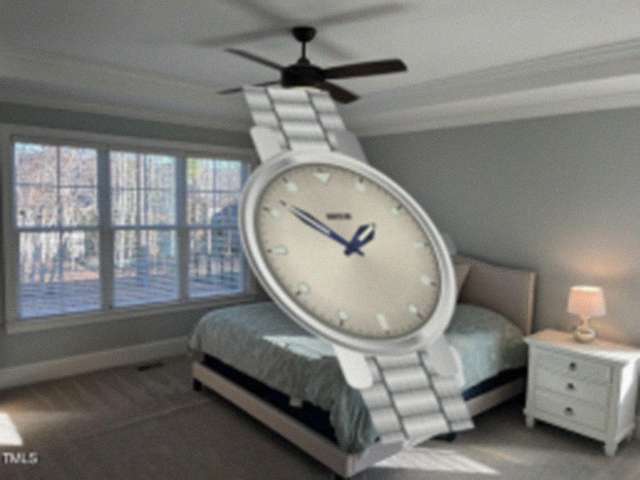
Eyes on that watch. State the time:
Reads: 1:52
